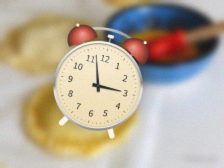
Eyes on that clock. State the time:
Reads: 2:57
